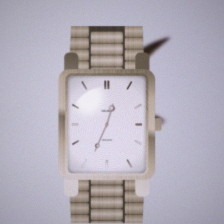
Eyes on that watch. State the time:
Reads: 12:34
